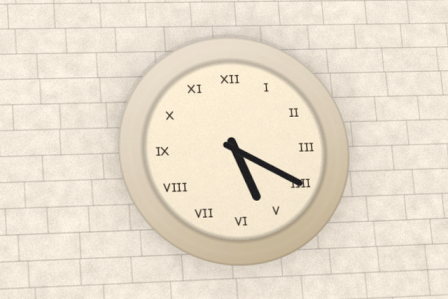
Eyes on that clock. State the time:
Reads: 5:20
